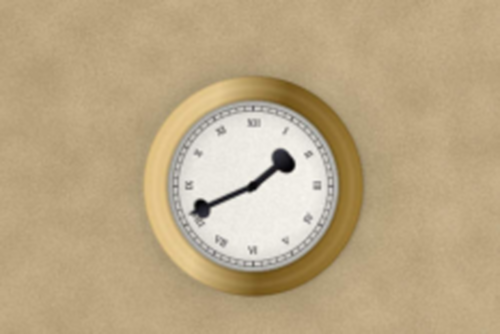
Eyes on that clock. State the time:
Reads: 1:41
